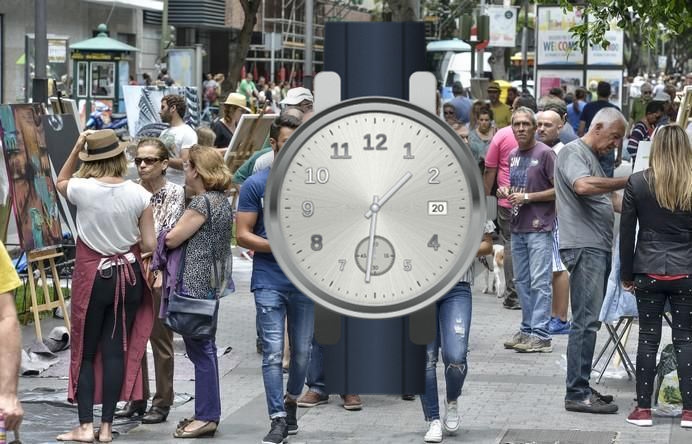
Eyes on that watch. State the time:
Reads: 1:31
